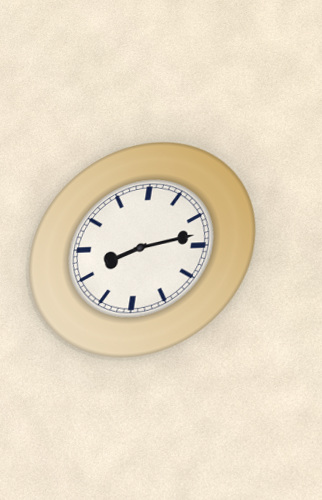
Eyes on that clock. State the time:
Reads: 8:13
